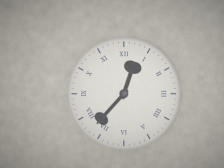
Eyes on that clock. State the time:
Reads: 12:37
